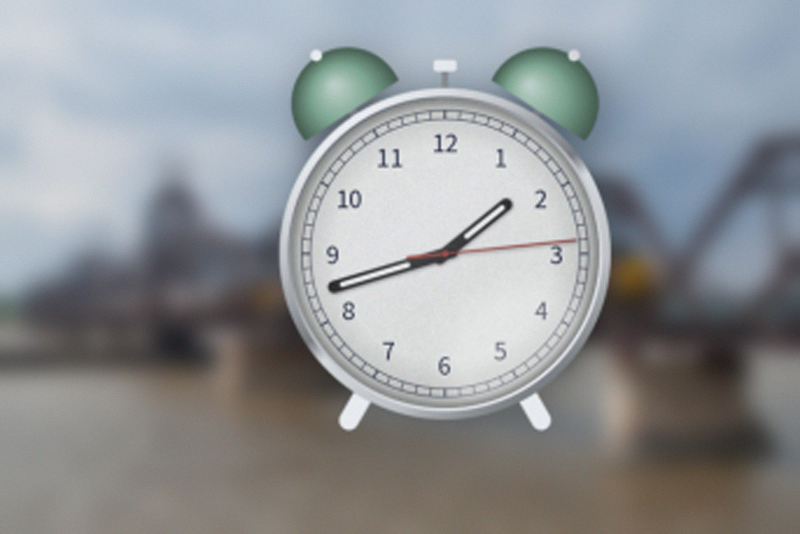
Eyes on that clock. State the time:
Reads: 1:42:14
